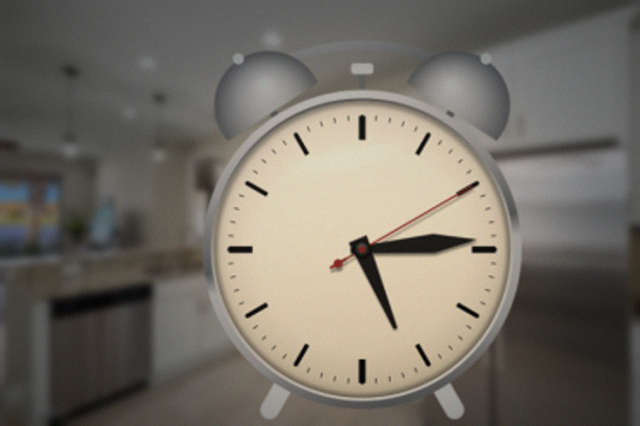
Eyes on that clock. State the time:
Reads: 5:14:10
